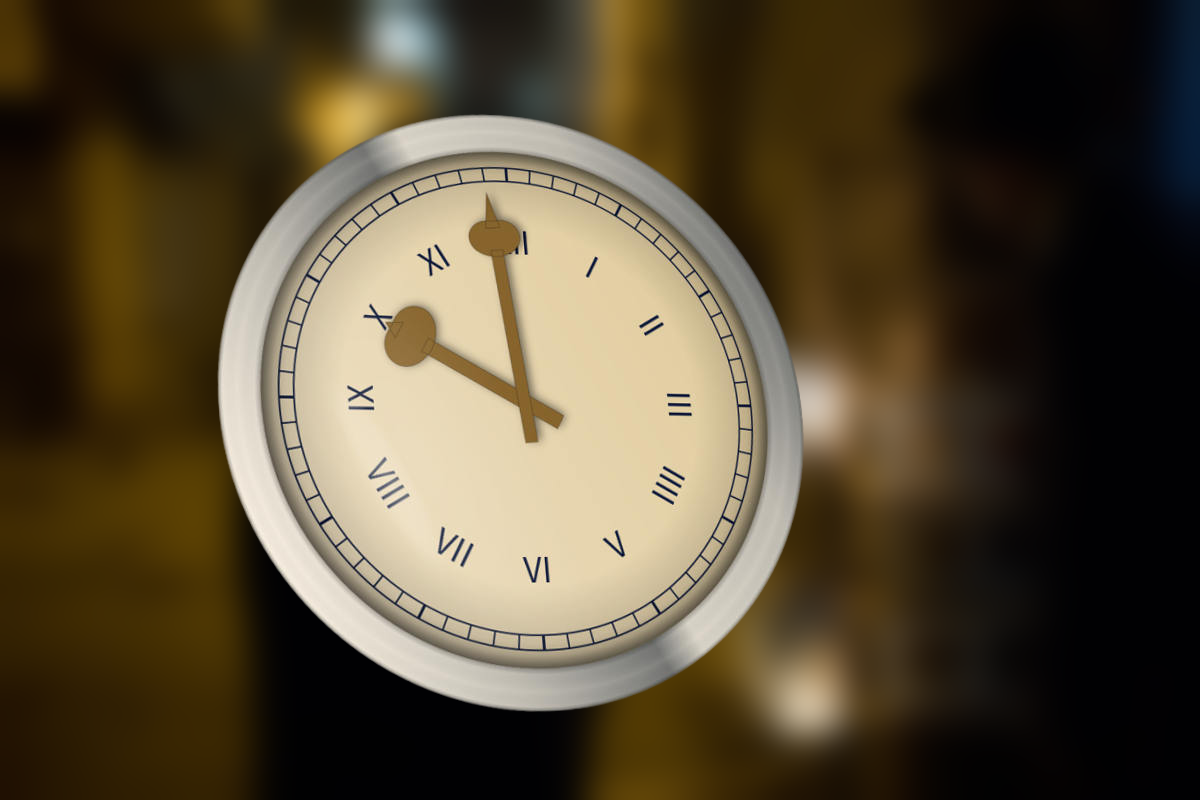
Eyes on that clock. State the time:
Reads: 9:59
